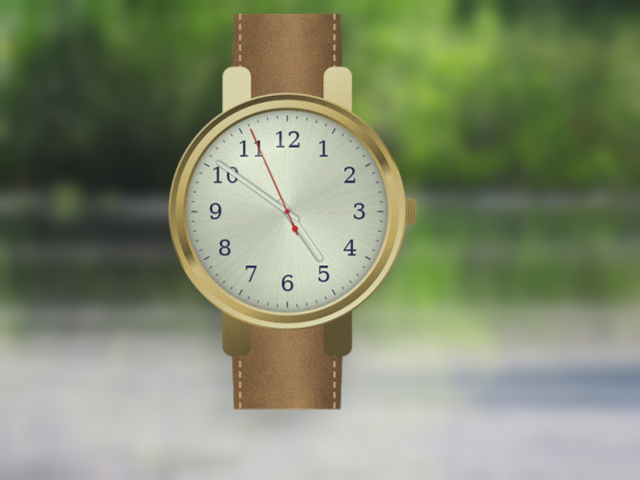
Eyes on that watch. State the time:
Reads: 4:50:56
